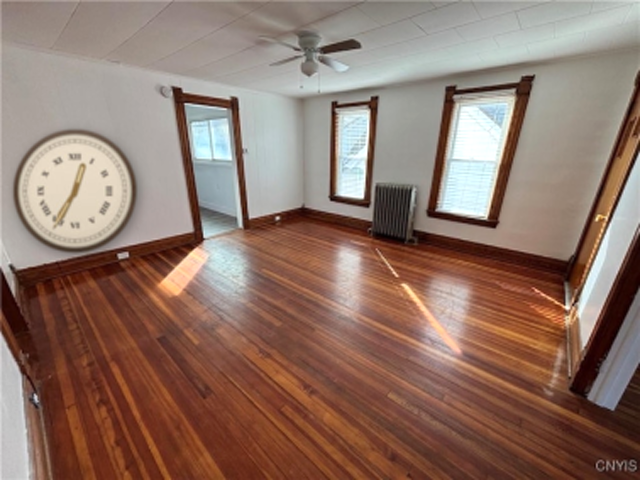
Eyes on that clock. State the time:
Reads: 12:35
